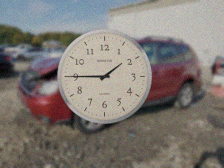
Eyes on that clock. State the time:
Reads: 1:45
